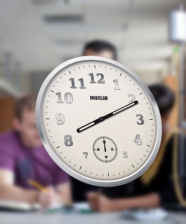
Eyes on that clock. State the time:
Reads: 8:11
